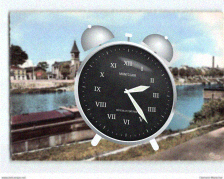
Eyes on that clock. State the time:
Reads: 2:24
